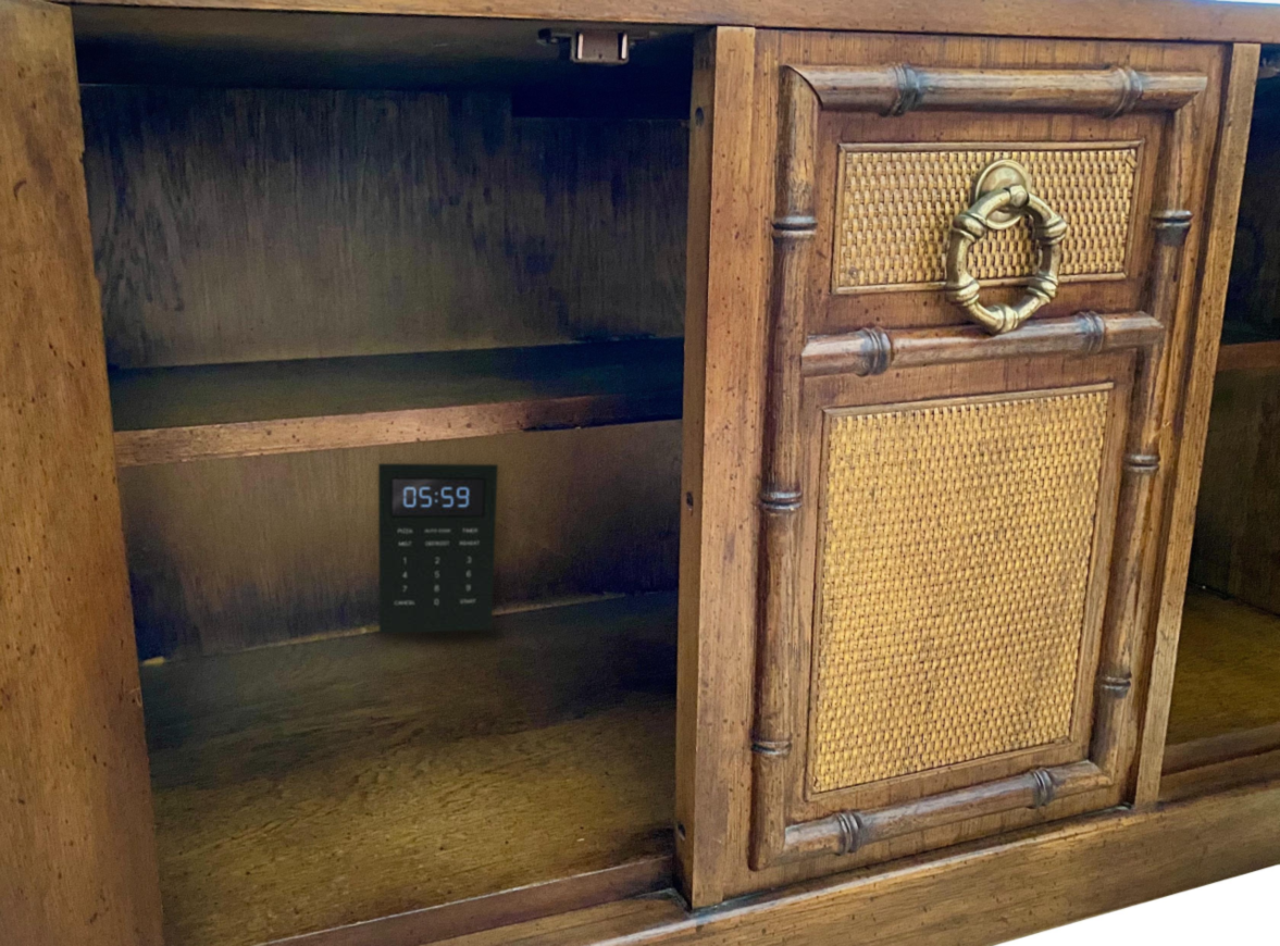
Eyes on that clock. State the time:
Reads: 5:59
